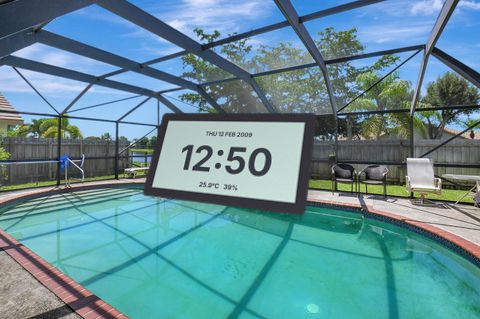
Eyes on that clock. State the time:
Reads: 12:50
